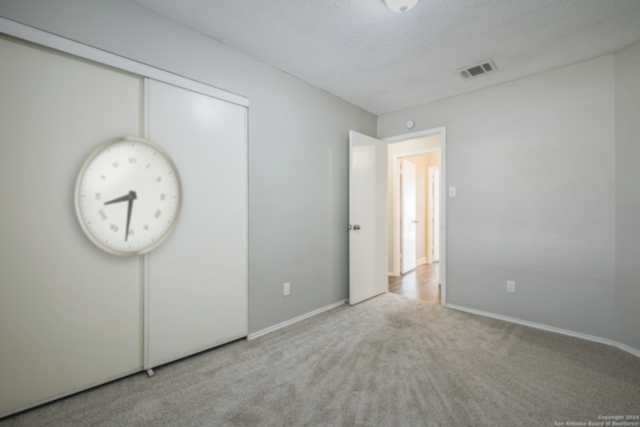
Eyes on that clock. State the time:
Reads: 8:31
